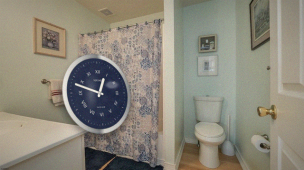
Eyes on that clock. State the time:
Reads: 12:48
